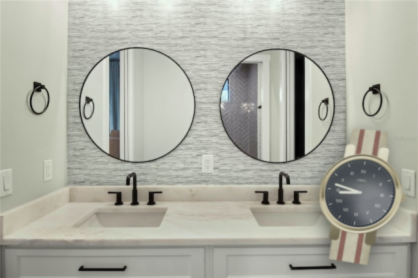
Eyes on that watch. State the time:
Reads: 8:47
